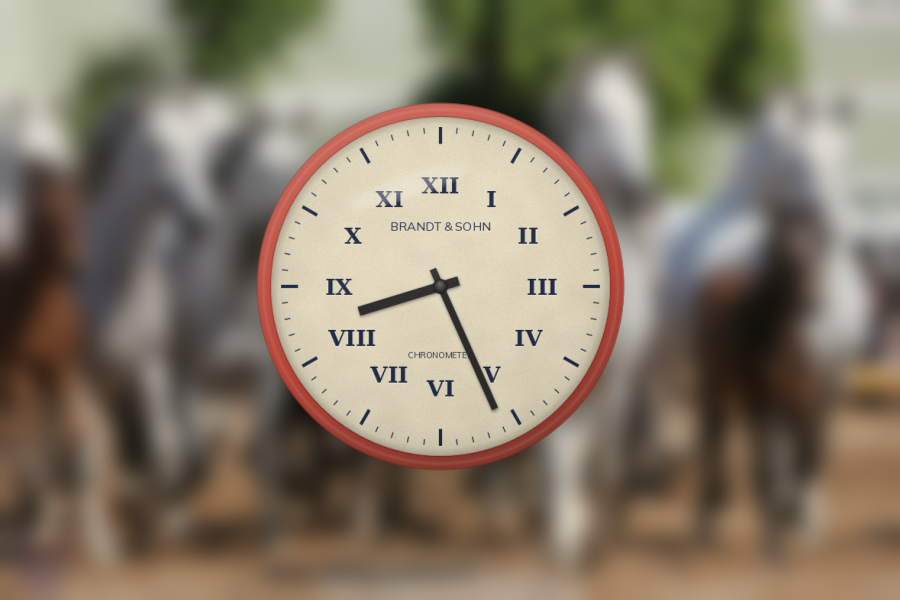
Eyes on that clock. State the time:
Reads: 8:26
